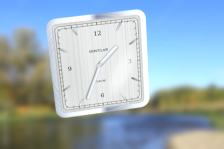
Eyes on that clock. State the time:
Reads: 1:34
